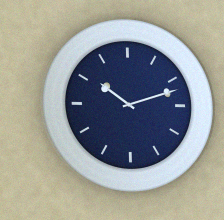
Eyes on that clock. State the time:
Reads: 10:12
